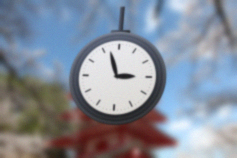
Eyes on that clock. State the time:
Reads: 2:57
